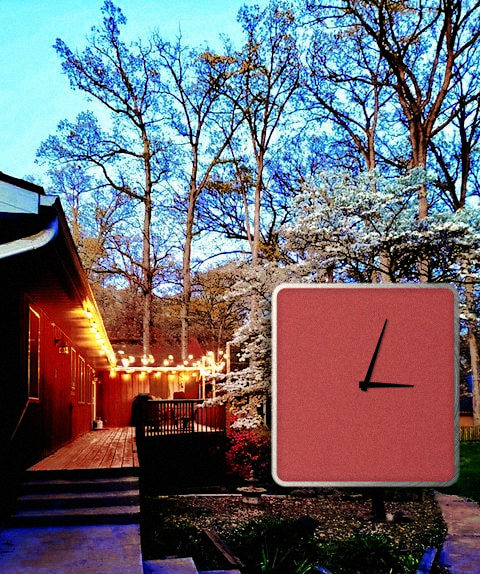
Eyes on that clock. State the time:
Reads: 3:03
